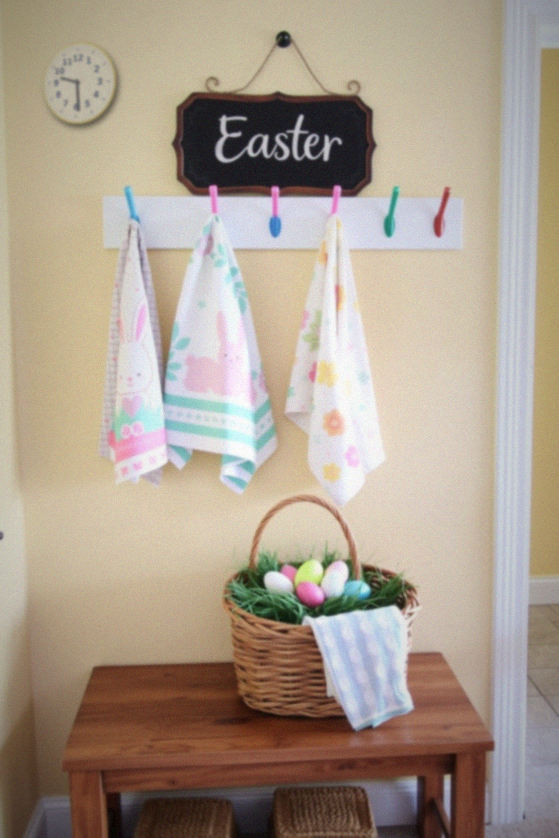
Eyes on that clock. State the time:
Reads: 9:29
